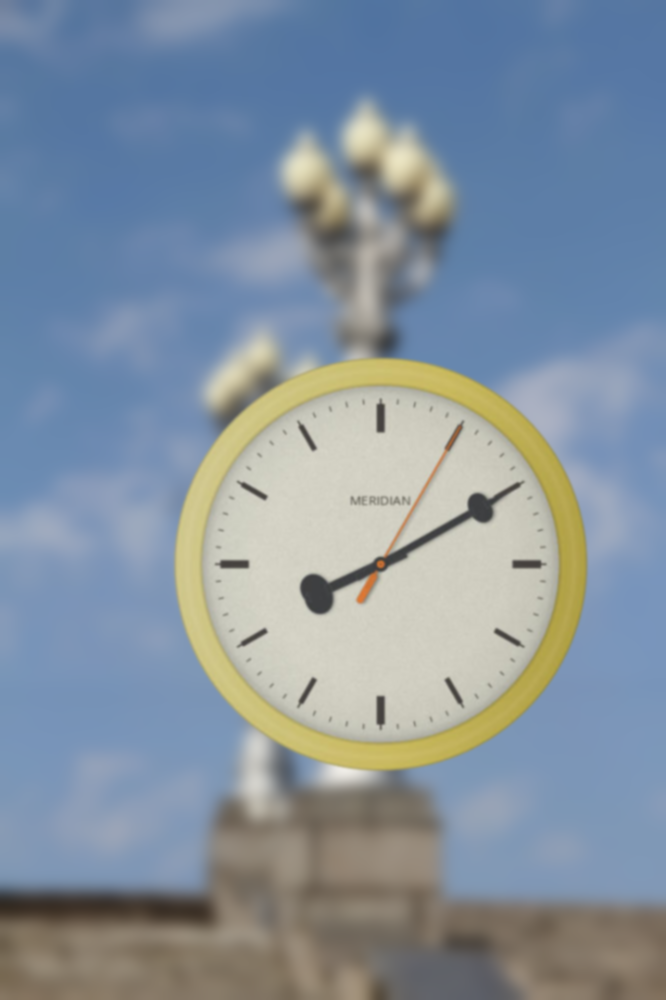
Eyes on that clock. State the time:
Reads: 8:10:05
